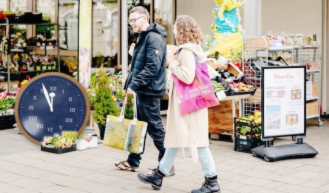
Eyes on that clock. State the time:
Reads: 11:56
